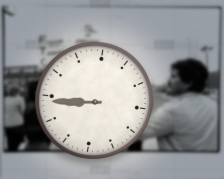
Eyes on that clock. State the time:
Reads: 8:44
